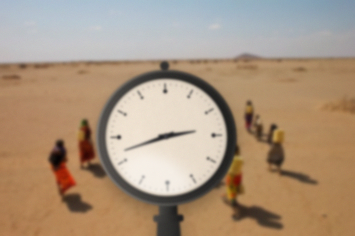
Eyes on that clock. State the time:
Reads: 2:42
